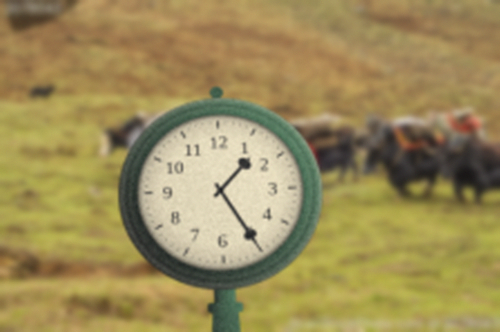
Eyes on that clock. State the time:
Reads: 1:25
